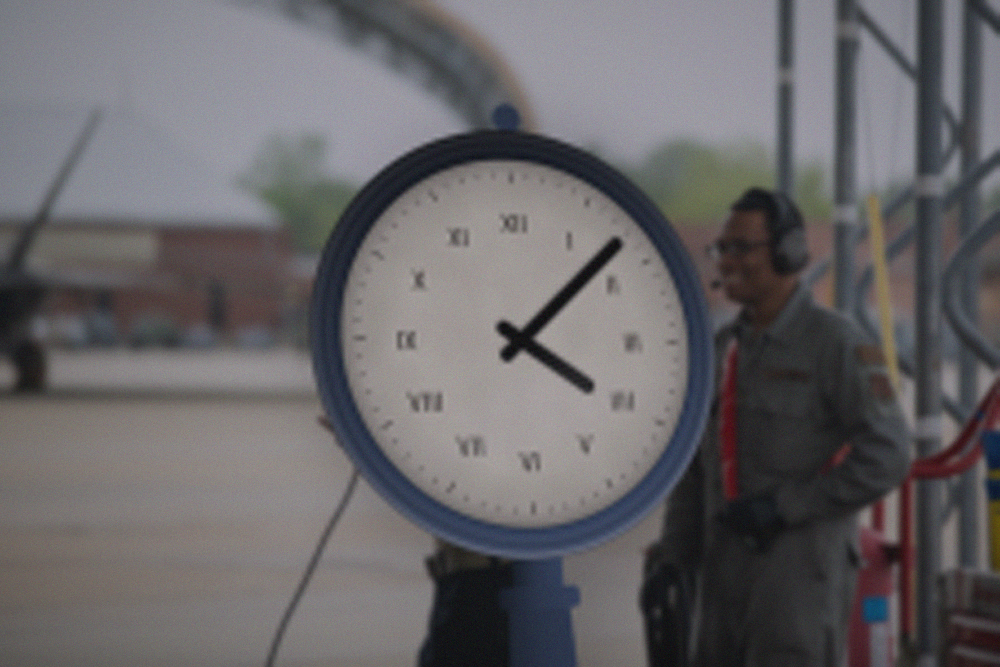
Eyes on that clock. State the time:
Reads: 4:08
